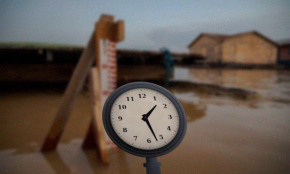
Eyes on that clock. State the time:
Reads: 1:27
